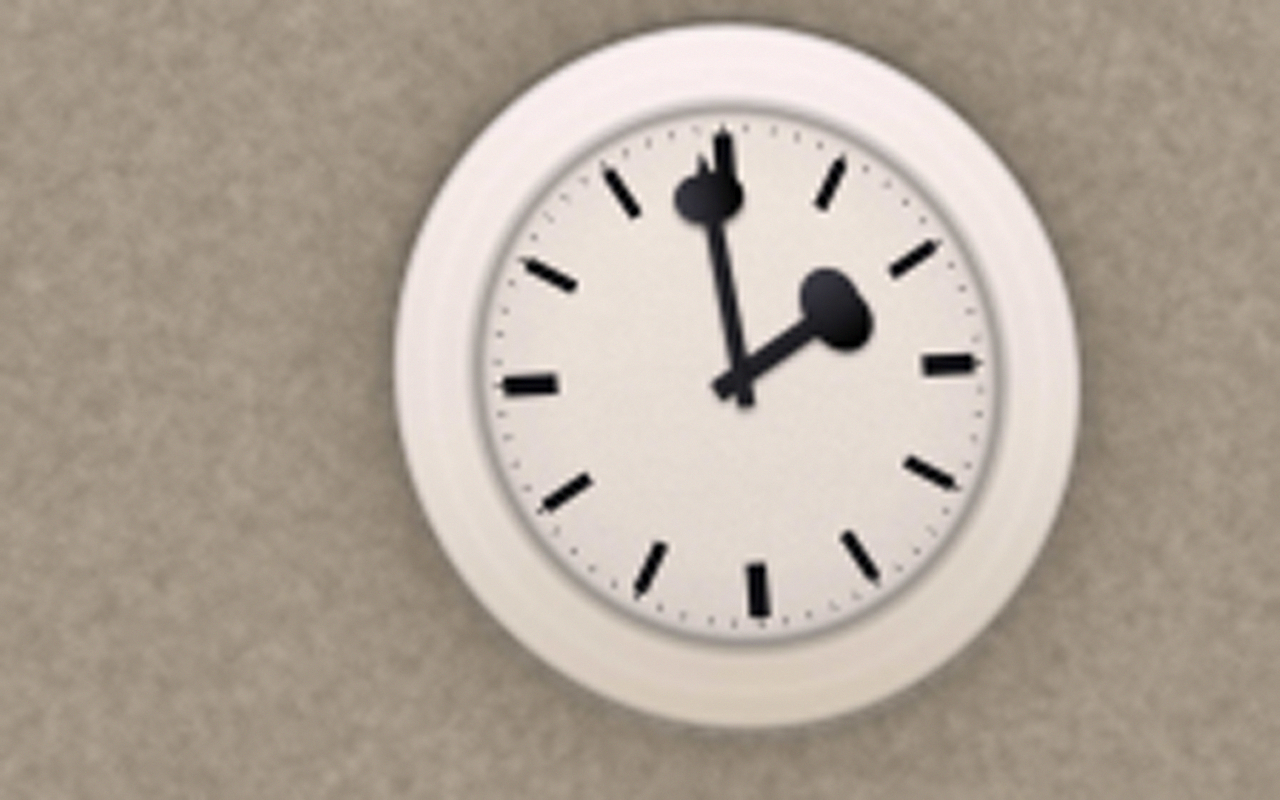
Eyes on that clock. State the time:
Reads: 1:59
